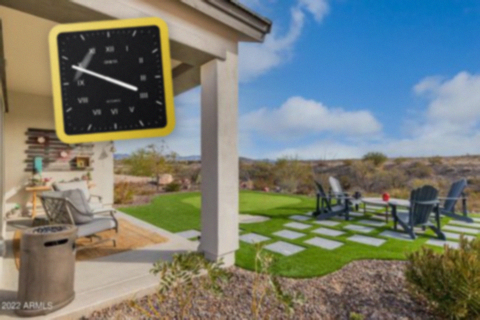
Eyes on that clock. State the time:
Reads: 3:49
